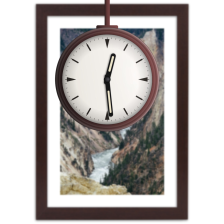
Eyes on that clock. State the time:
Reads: 12:29
